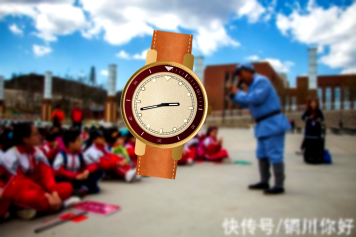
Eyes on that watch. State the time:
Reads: 2:42
